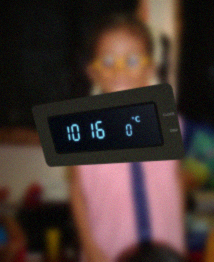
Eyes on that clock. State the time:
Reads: 10:16
